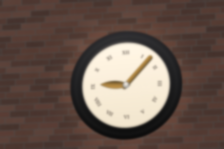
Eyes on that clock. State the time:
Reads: 9:07
